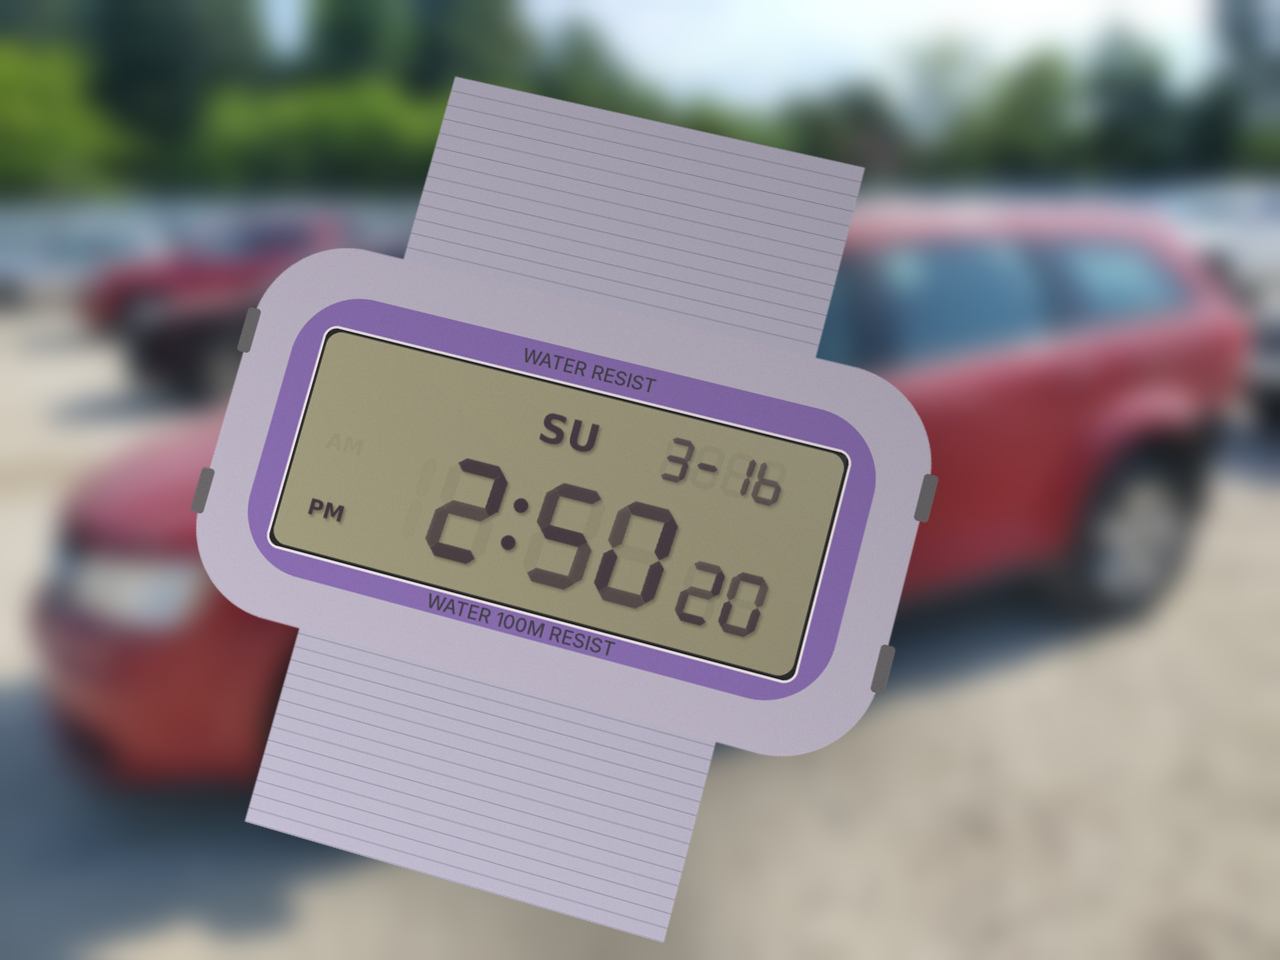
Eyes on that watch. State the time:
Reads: 2:50:20
